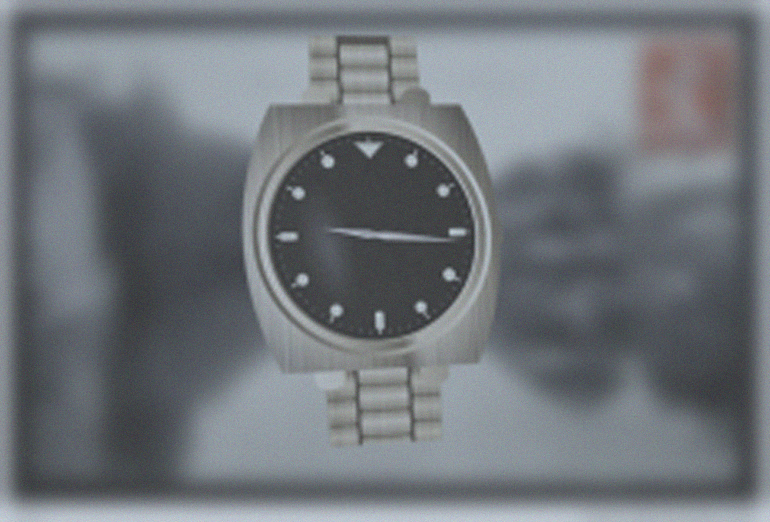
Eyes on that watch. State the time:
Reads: 9:16
